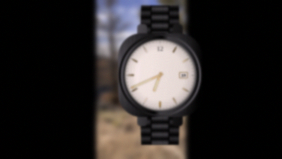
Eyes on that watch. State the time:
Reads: 6:41
